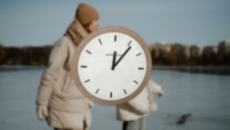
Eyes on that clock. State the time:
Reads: 12:06
